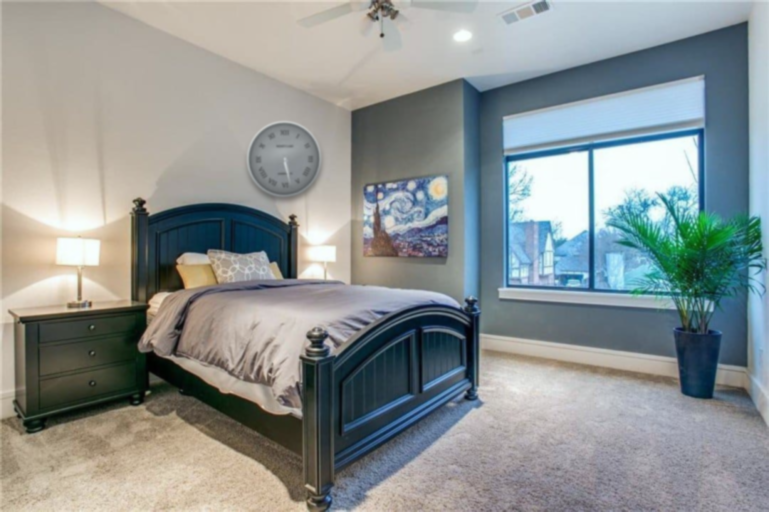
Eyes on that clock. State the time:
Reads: 5:28
